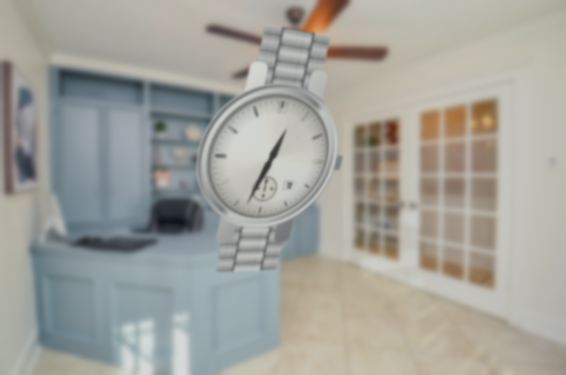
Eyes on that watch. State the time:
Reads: 12:33
